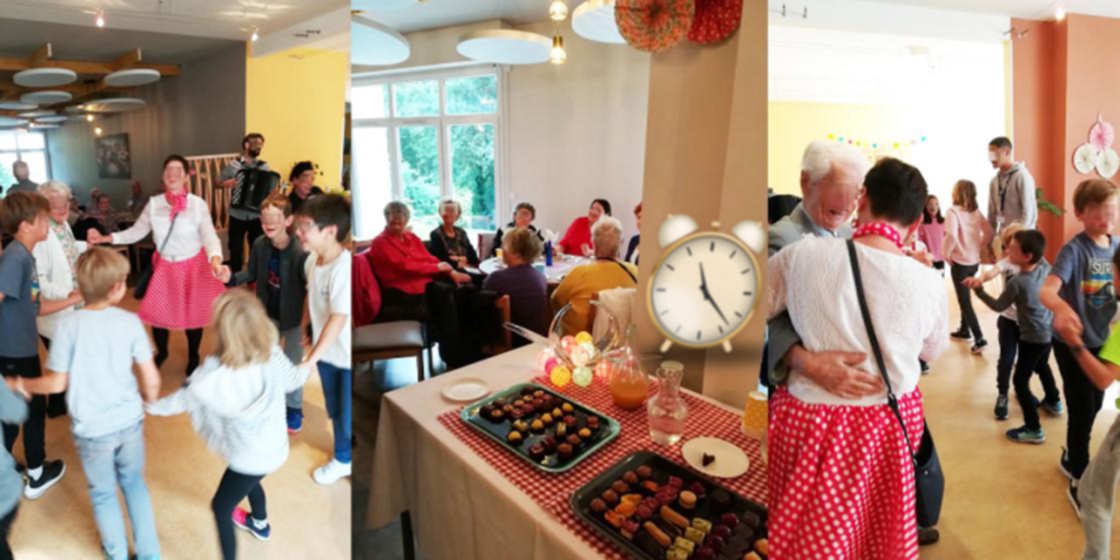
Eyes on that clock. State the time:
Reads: 11:23
